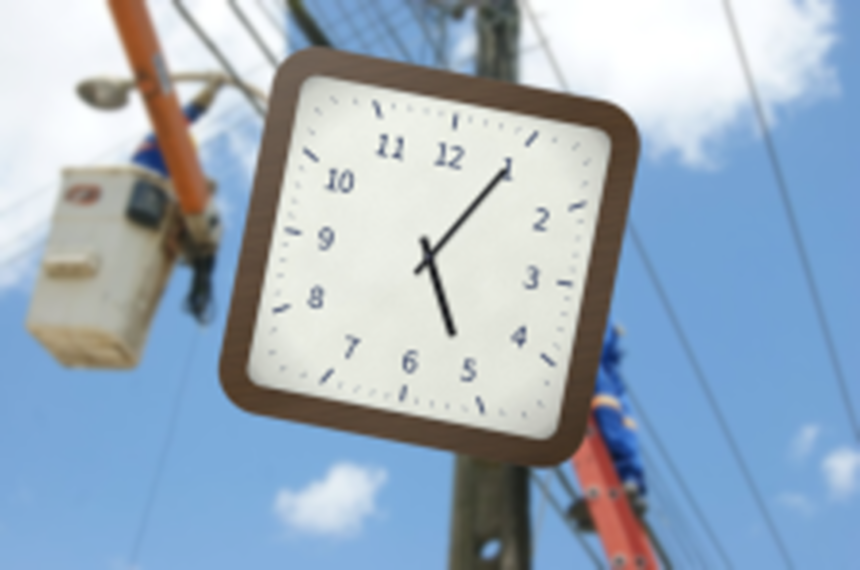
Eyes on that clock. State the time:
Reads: 5:05
